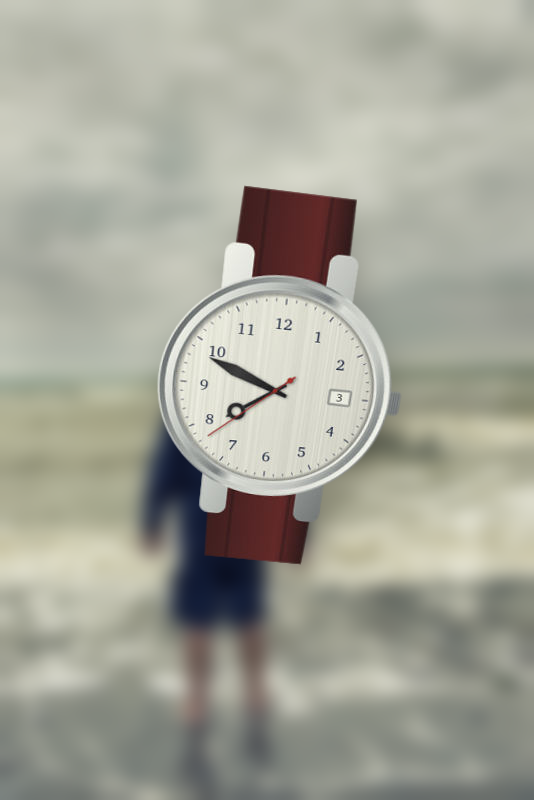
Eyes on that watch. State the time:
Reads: 7:48:38
